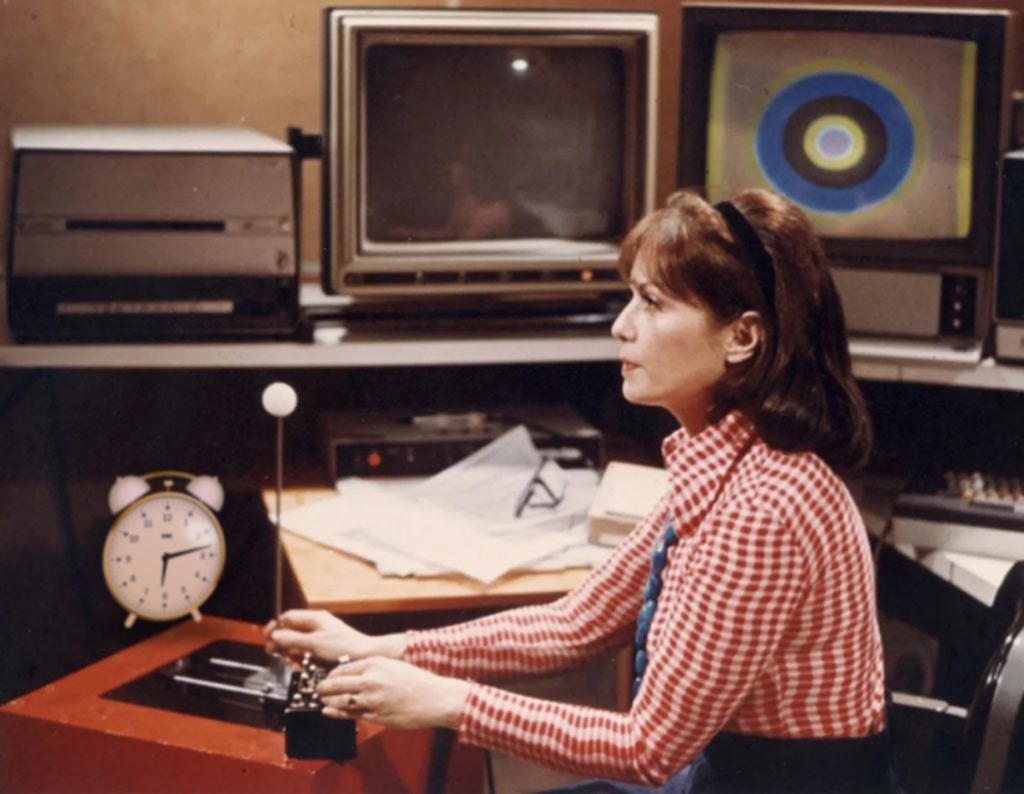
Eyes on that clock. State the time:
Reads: 6:13
